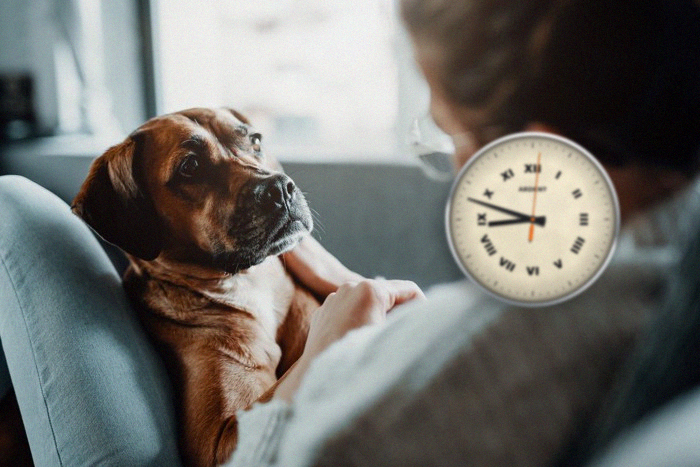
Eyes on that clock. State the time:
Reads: 8:48:01
